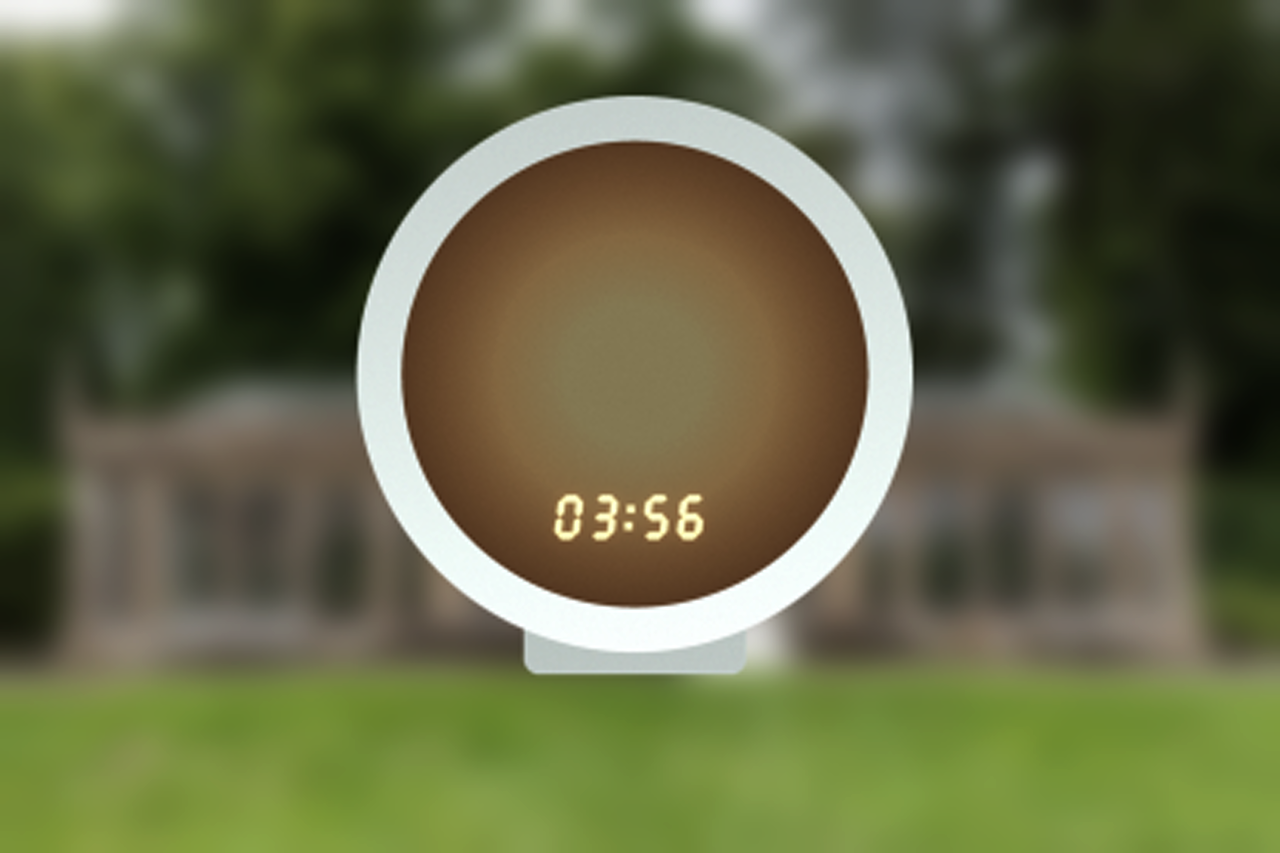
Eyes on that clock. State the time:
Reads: 3:56
